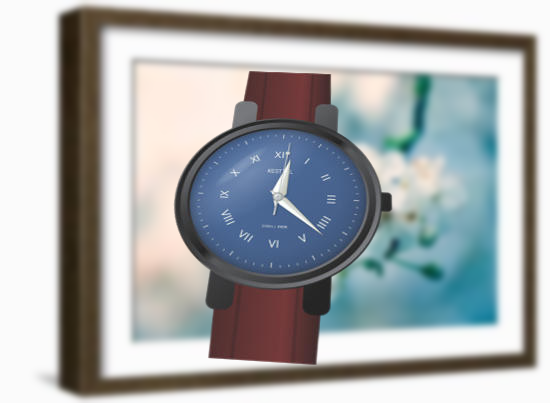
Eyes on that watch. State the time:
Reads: 12:22:01
